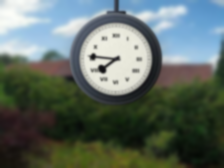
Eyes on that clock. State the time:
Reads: 7:46
